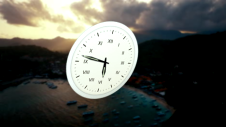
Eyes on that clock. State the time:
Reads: 5:47
